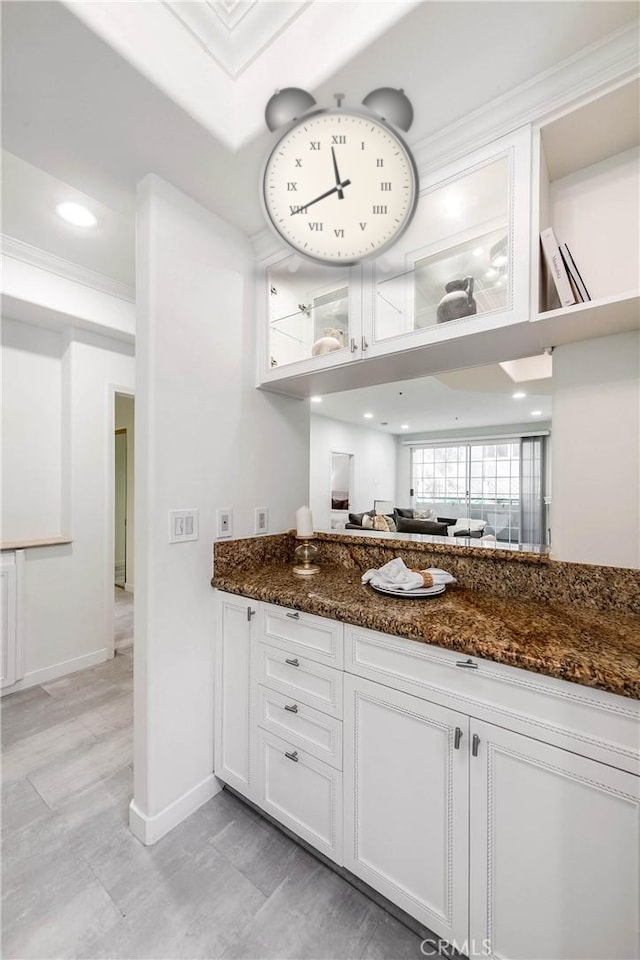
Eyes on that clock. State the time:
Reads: 11:40
